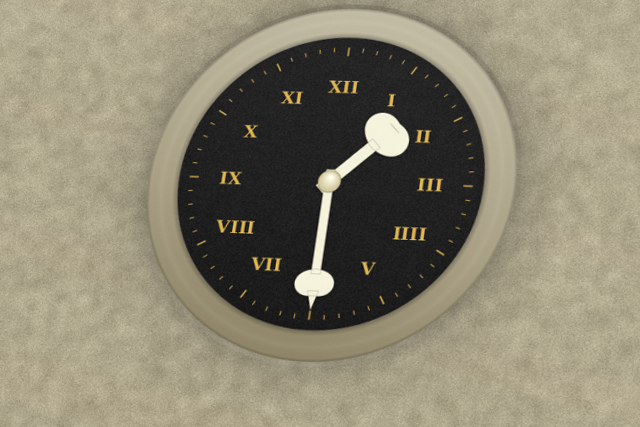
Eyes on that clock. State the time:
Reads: 1:30
